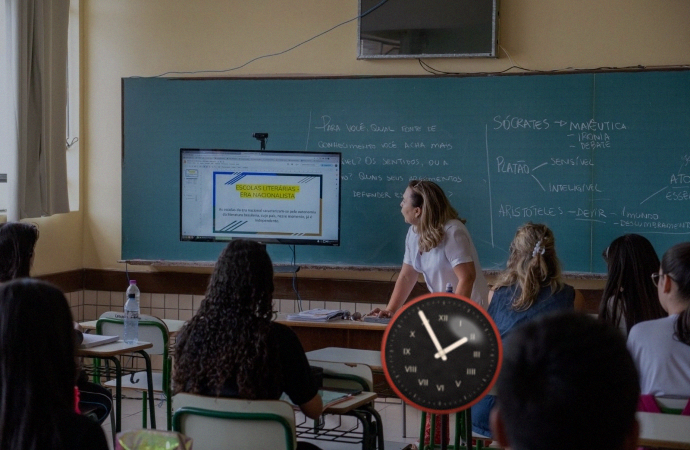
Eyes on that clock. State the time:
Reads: 1:55
